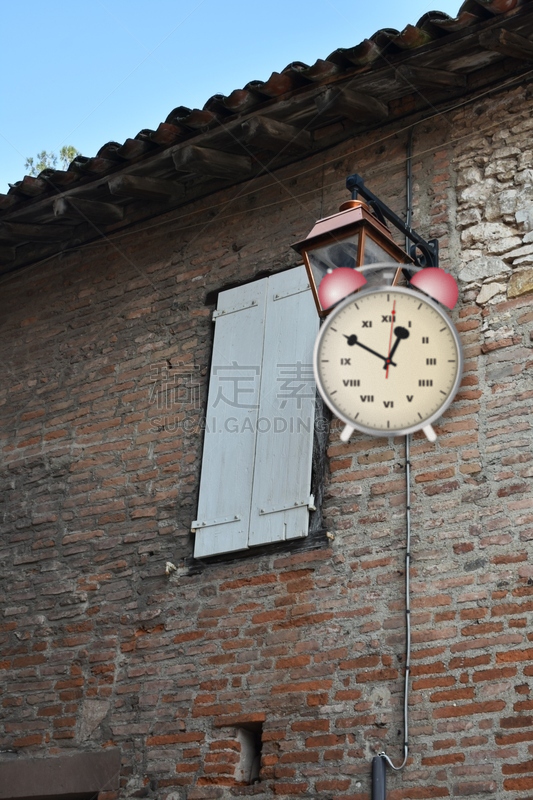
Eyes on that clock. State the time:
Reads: 12:50:01
